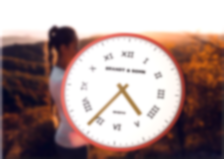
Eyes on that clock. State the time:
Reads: 4:36
